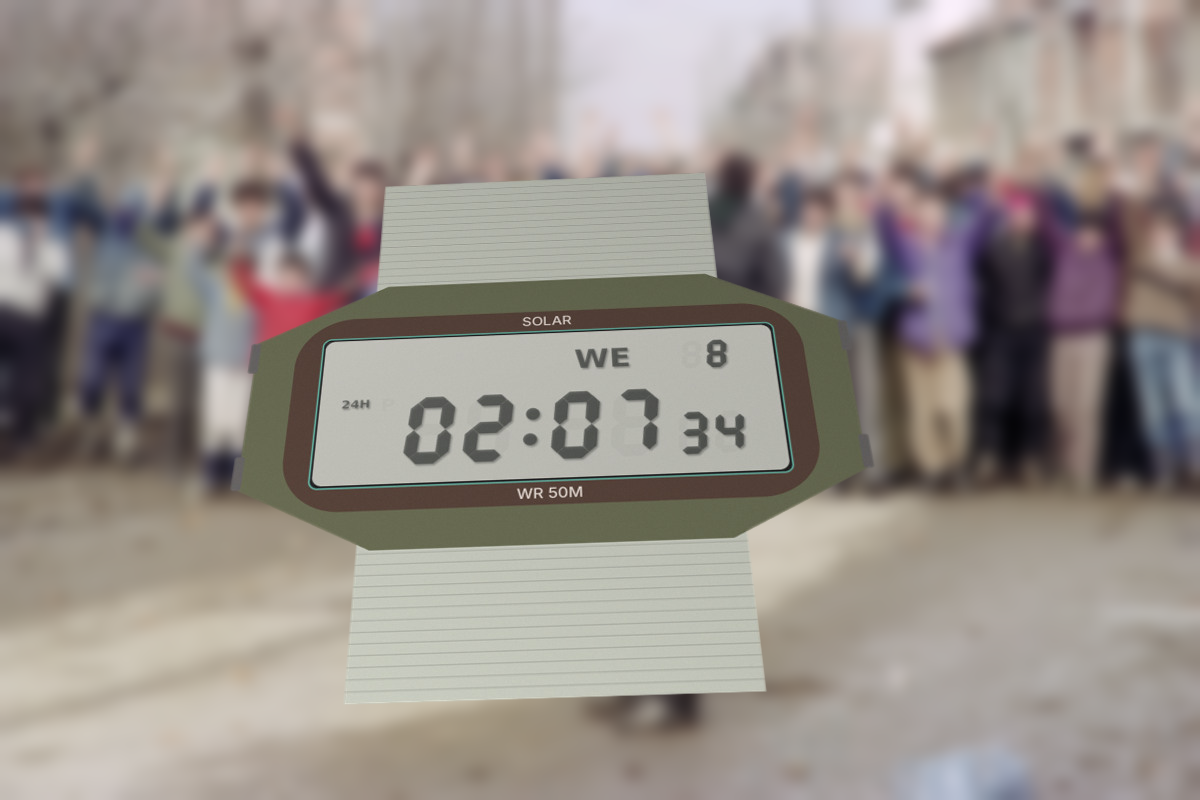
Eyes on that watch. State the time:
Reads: 2:07:34
